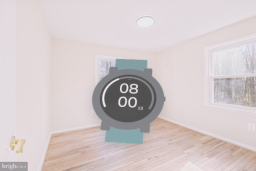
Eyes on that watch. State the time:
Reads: 8:00
